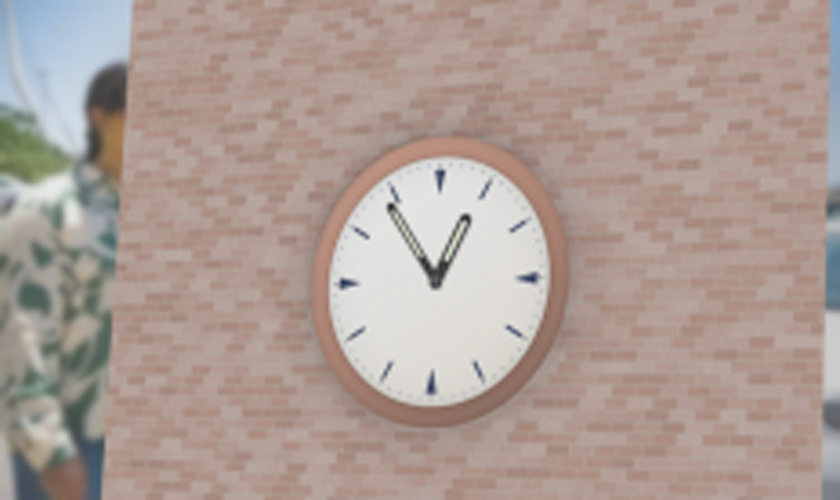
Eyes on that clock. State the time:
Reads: 12:54
